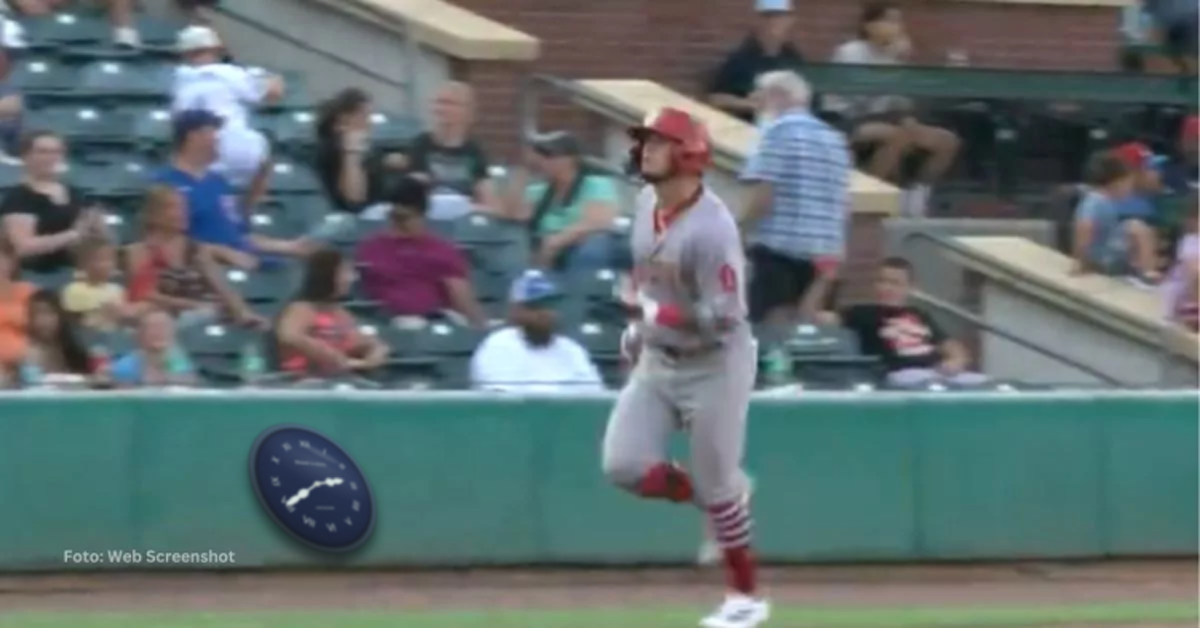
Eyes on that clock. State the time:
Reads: 2:40
